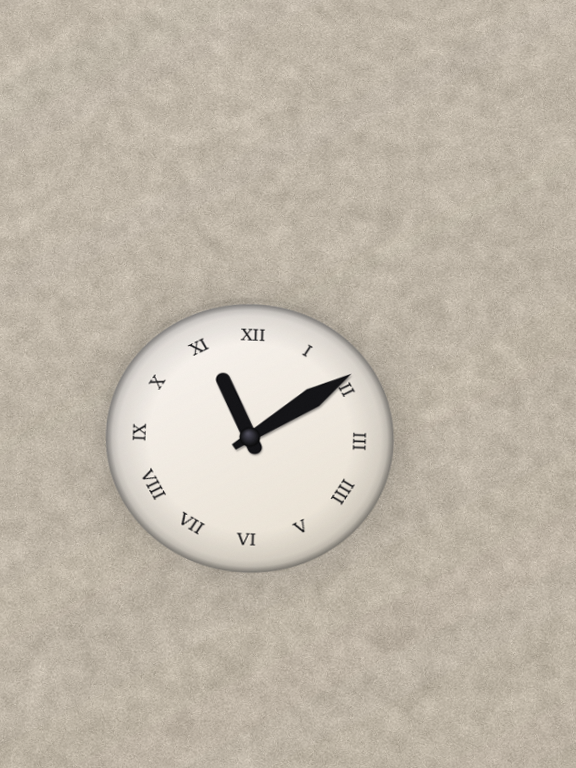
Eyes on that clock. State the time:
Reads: 11:09
